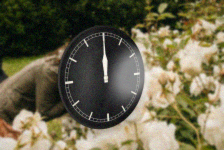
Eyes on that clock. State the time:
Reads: 12:00
